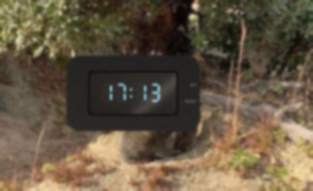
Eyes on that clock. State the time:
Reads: 17:13
